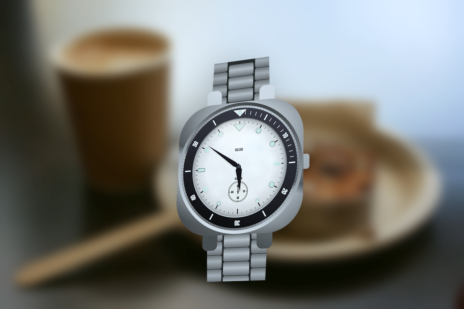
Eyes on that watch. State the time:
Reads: 5:51
